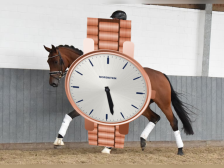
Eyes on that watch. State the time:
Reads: 5:28
